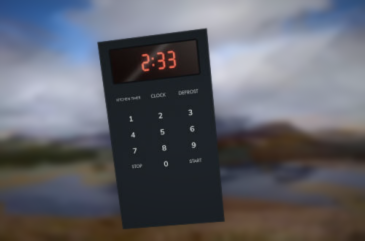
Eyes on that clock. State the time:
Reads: 2:33
